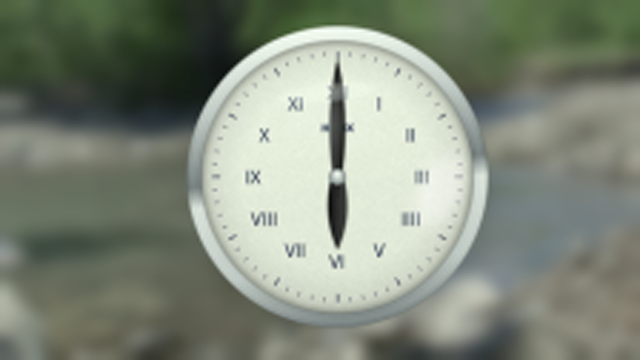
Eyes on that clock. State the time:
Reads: 6:00
